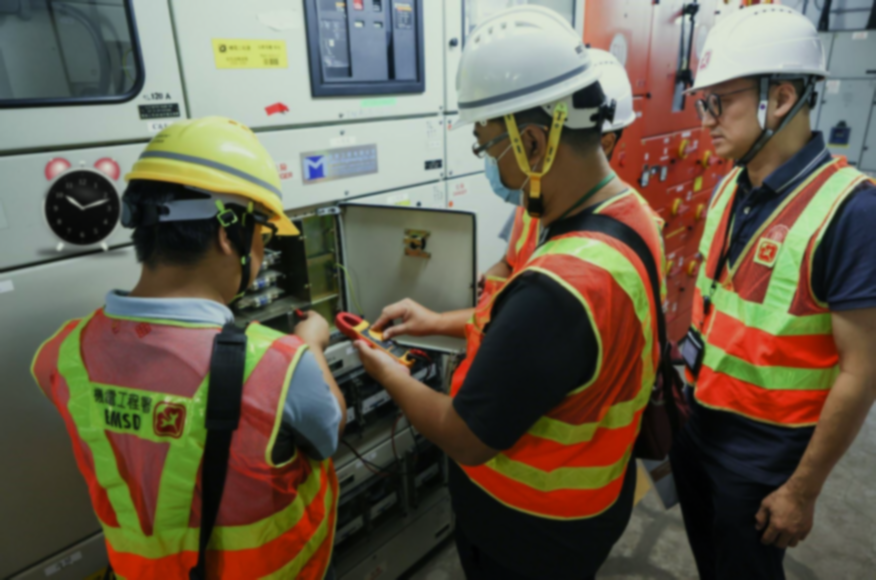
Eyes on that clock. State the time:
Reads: 10:12
